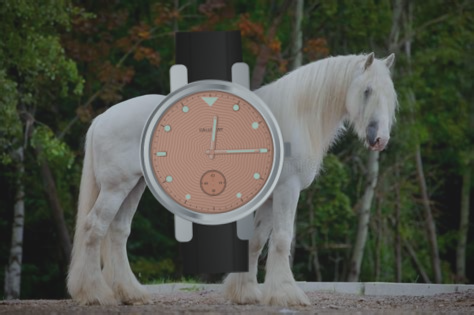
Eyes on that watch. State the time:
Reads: 12:15
